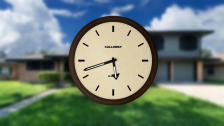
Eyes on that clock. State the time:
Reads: 5:42
